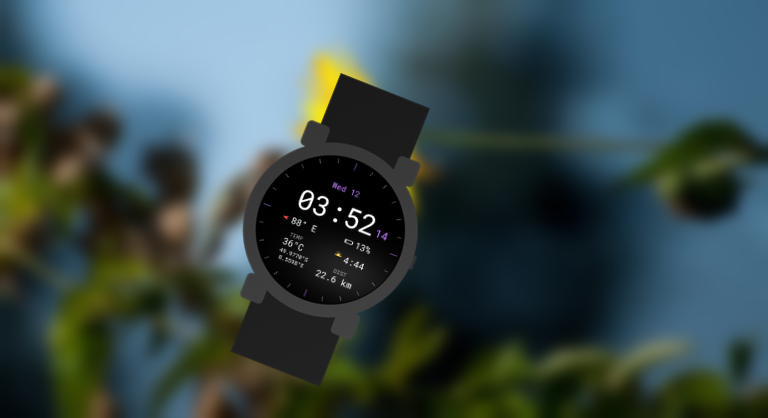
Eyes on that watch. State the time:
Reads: 3:52:14
